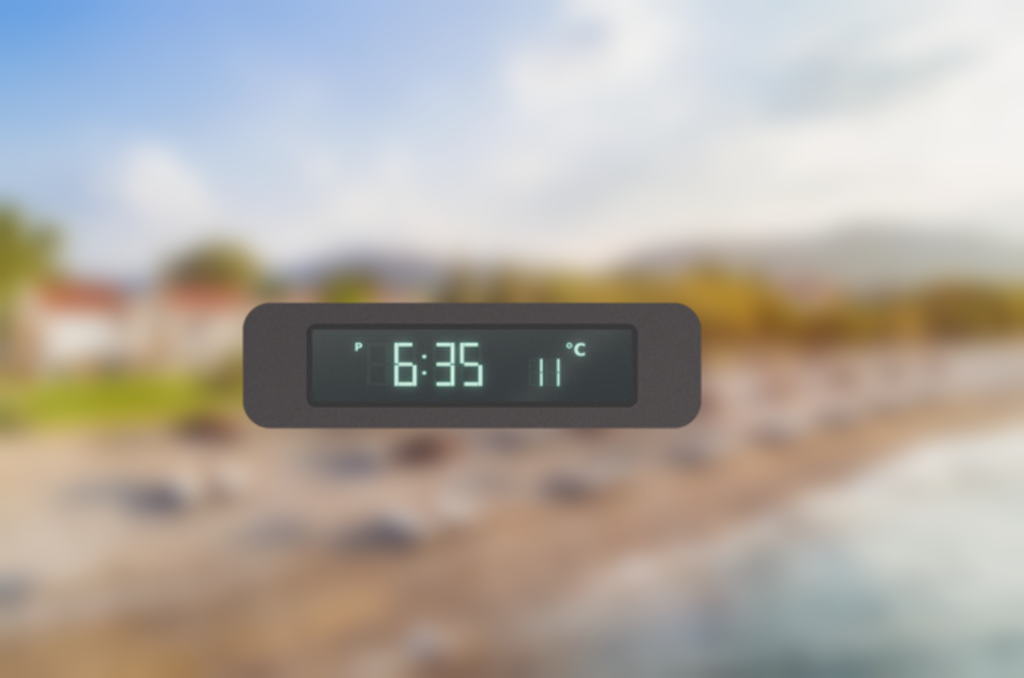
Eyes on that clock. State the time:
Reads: 6:35
